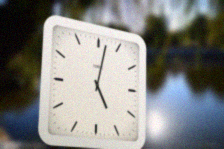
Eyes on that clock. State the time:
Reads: 5:02
